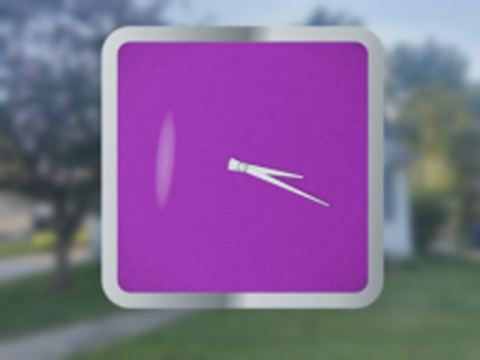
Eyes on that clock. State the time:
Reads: 3:19
